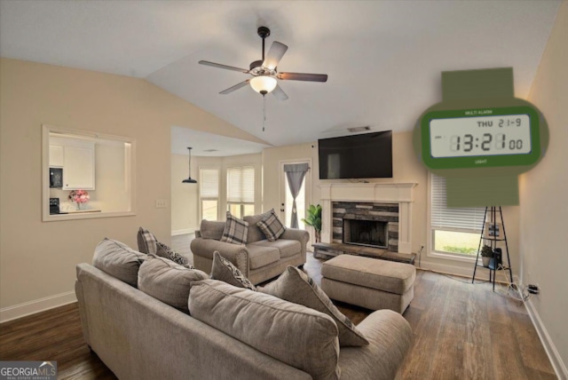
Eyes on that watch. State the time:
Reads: 13:21
